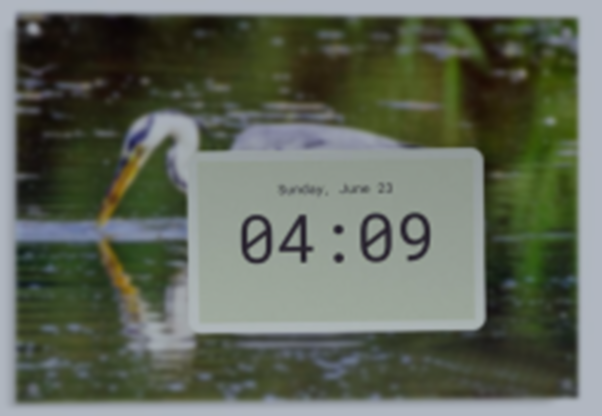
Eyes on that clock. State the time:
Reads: 4:09
